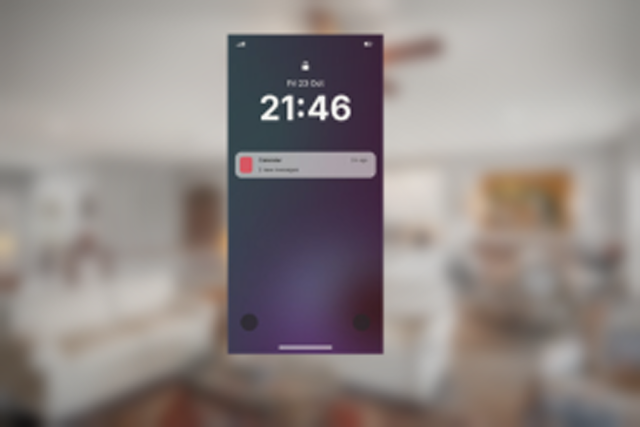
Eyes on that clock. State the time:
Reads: 21:46
